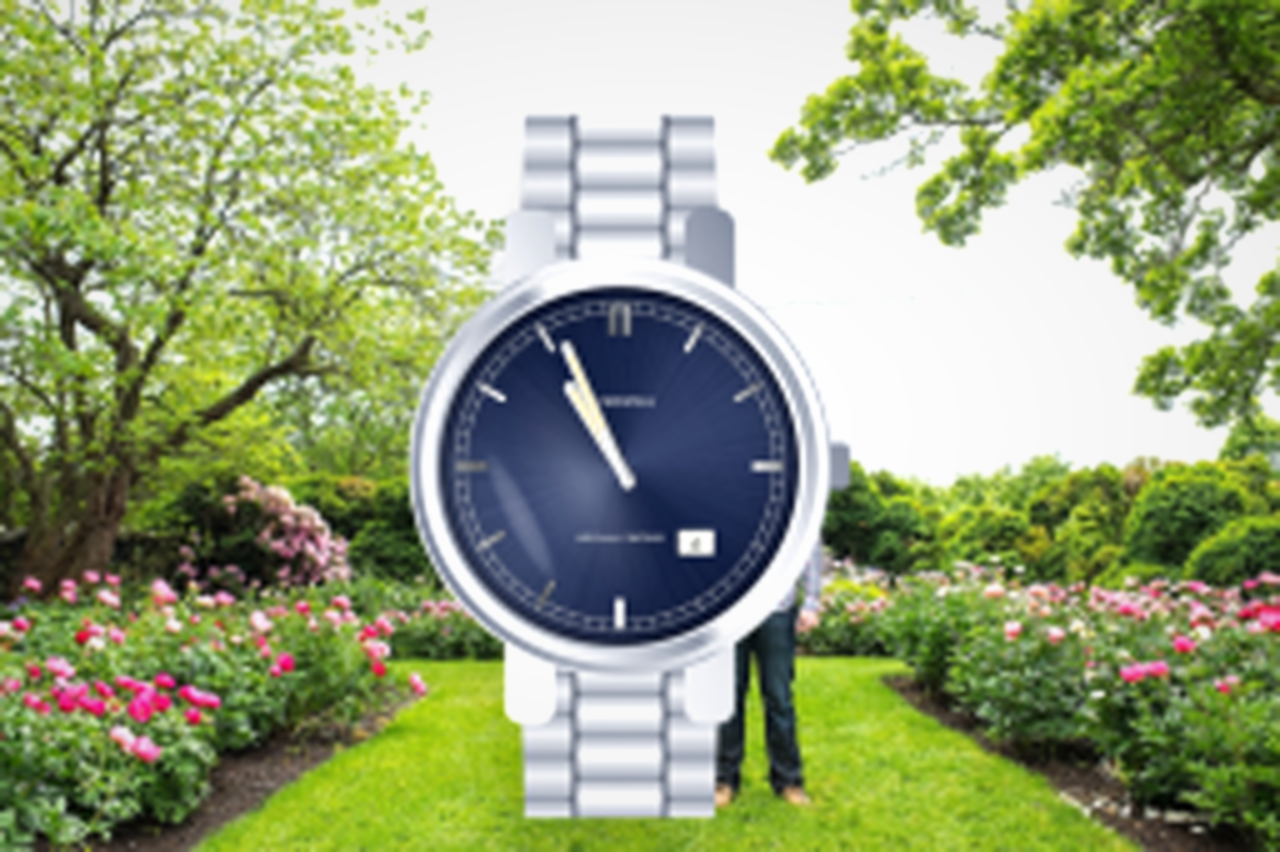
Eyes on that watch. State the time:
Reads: 10:56
